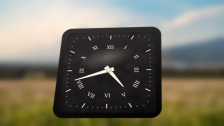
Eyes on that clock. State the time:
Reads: 4:42
